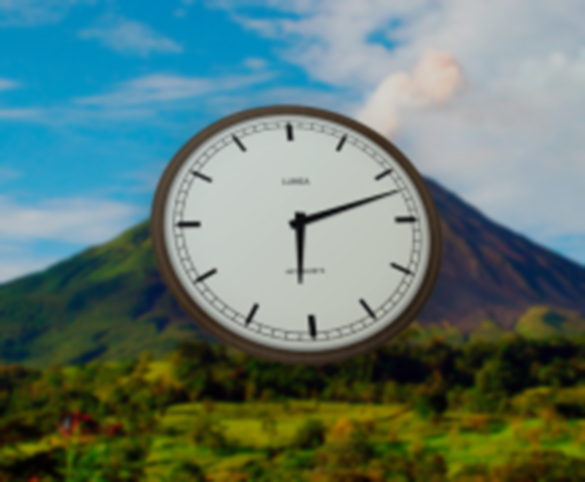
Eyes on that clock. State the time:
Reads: 6:12
